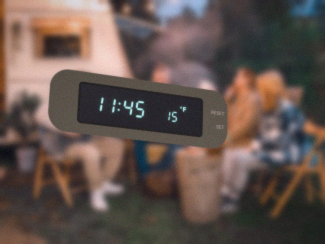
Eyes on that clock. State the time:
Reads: 11:45
